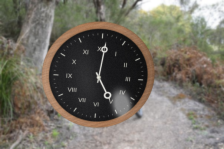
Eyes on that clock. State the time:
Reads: 5:01
